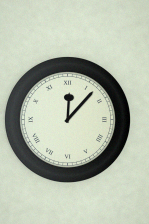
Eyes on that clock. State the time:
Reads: 12:07
